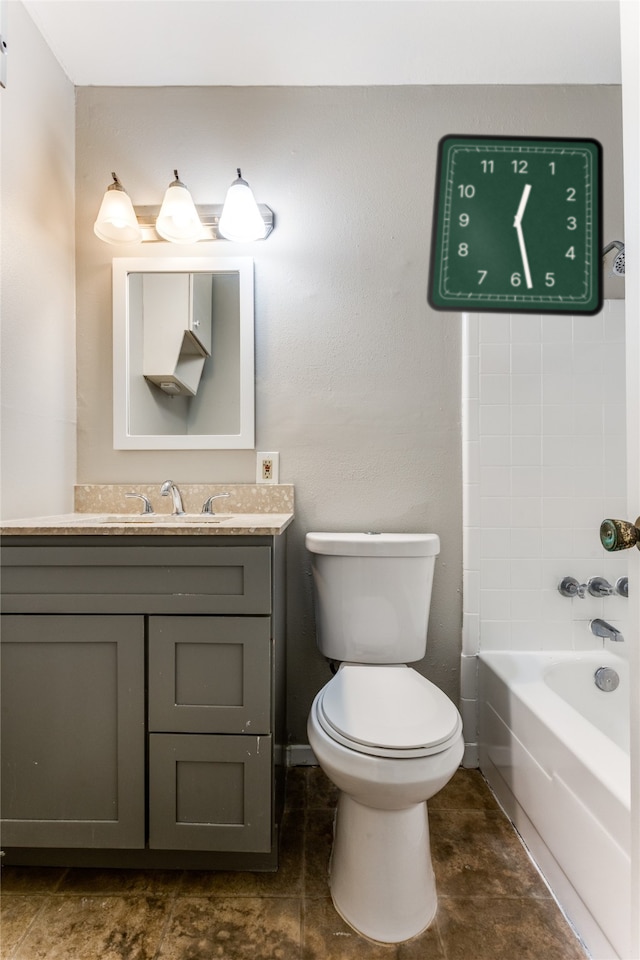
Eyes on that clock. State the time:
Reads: 12:28
